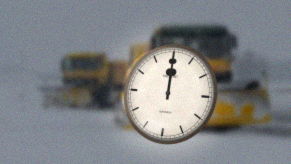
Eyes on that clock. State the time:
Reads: 12:00
